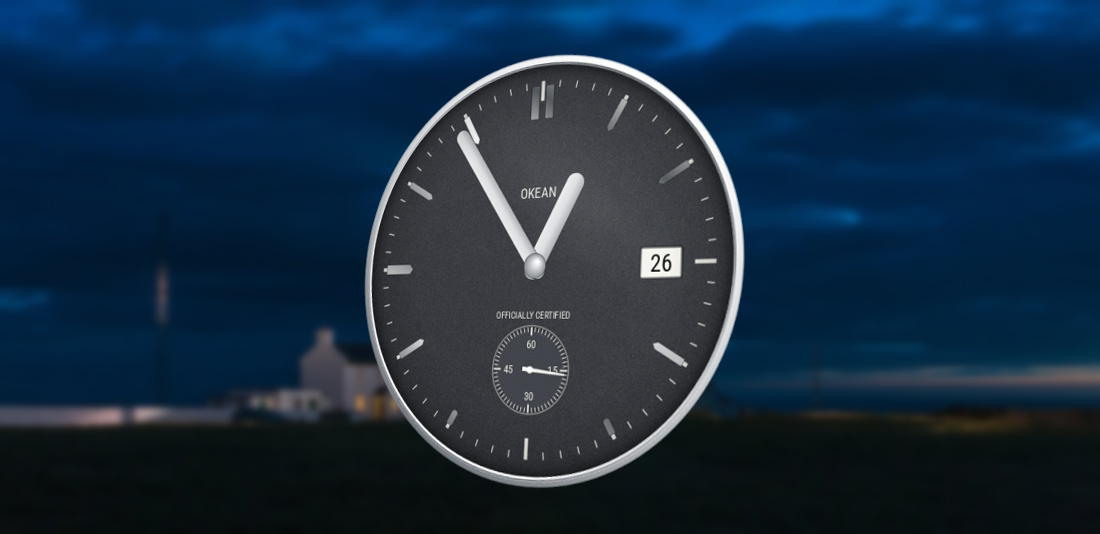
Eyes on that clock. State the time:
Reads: 12:54:16
